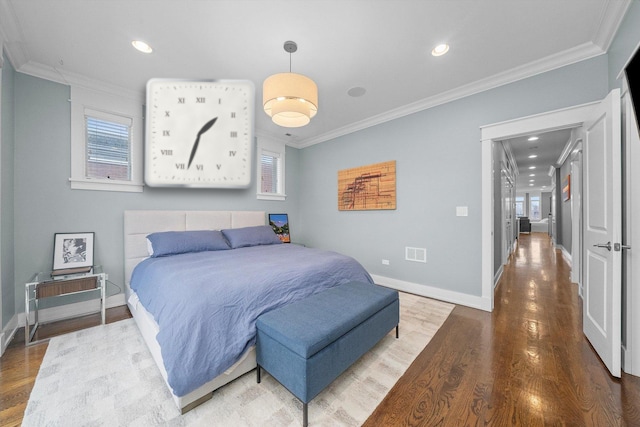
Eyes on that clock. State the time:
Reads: 1:33
